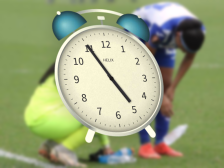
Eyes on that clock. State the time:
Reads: 4:55
